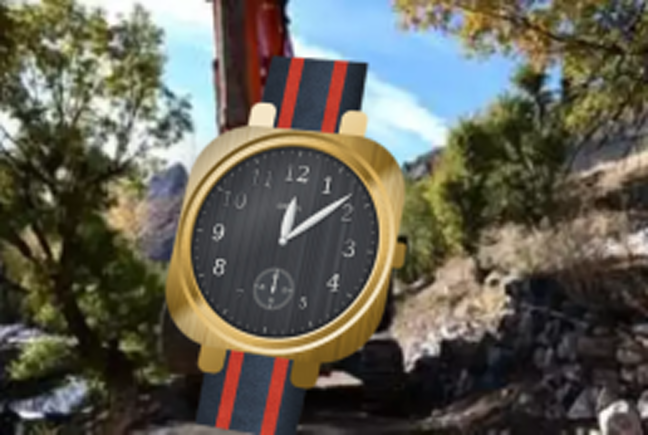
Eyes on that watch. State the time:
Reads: 12:08
